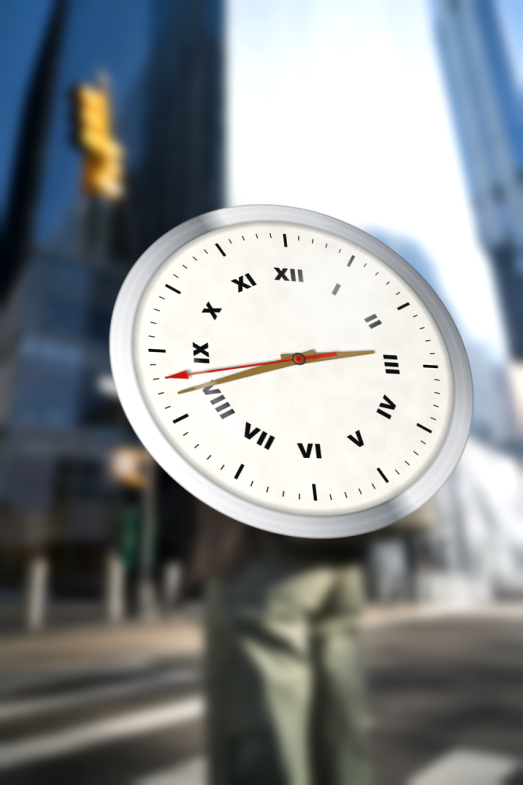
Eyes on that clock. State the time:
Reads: 2:41:43
